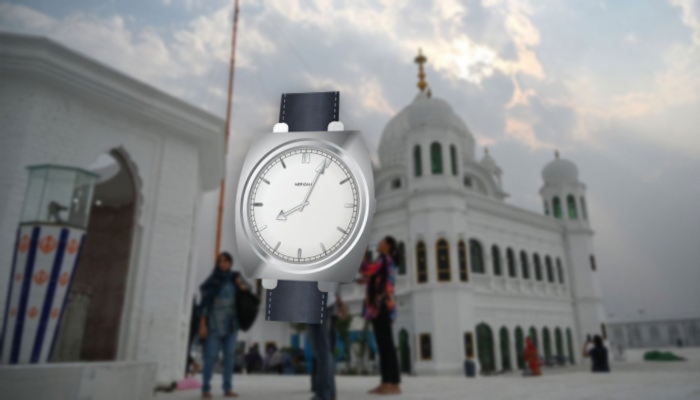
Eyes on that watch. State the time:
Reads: 8:04
